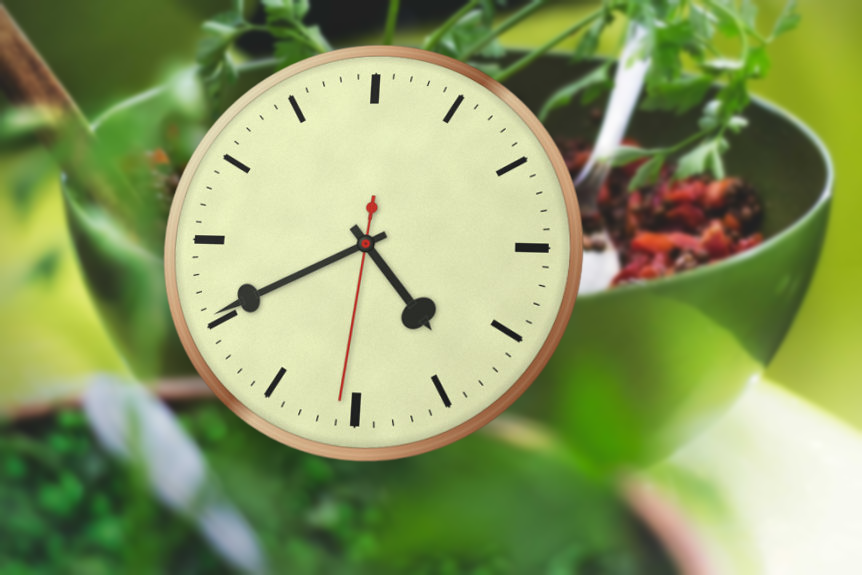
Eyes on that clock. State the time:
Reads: 4:40:31
